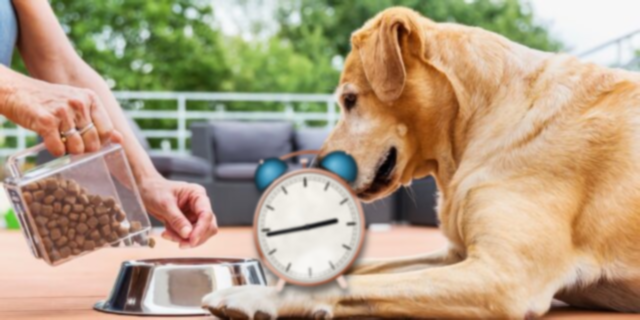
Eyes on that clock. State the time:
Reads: 2:44
